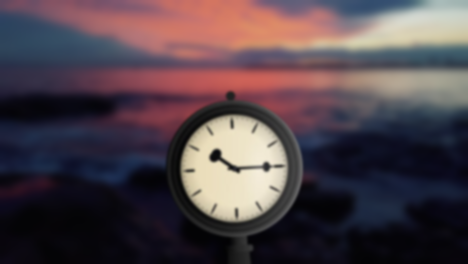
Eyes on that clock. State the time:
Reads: 10:15
